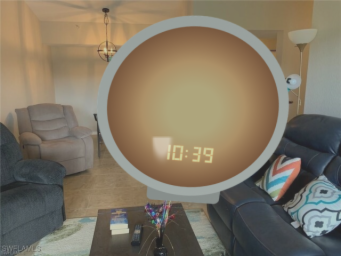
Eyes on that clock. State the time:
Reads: 10:39
